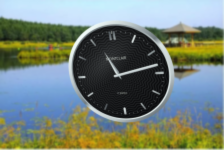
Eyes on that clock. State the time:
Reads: 11:13
